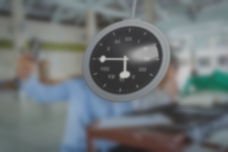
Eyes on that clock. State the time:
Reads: 5:45
